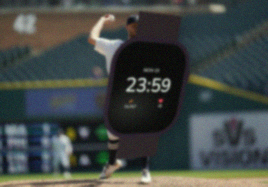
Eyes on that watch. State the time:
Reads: 23:59
